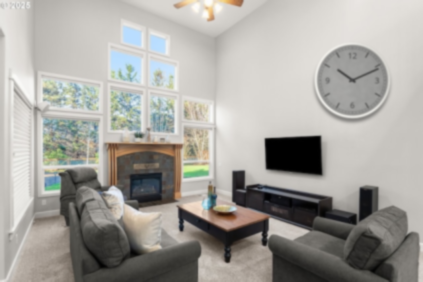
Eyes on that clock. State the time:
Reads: 10:11
